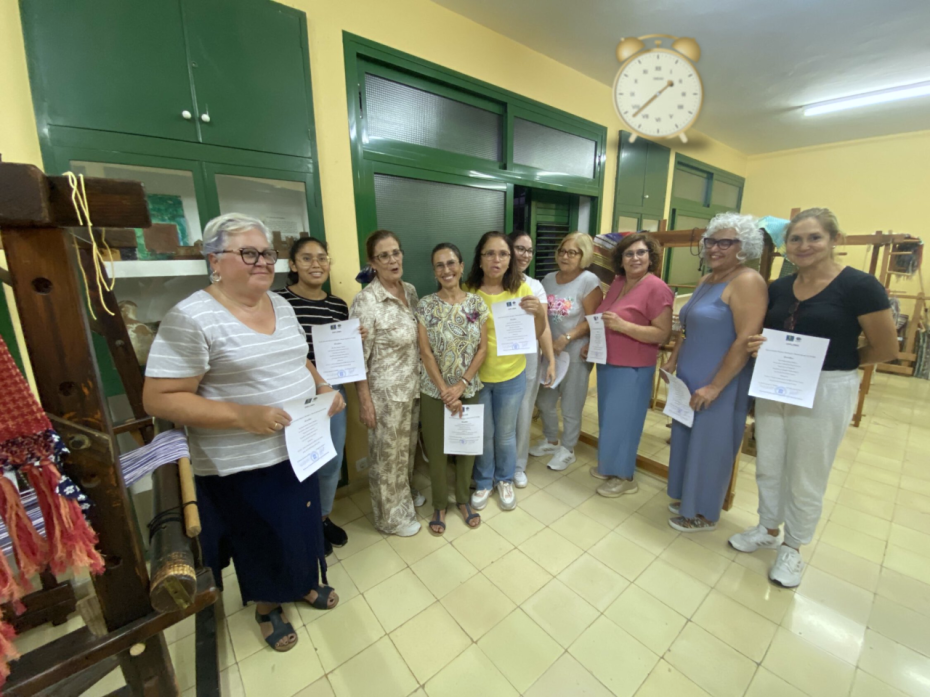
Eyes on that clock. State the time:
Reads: 1:38
